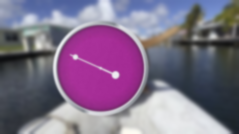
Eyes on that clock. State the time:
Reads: 3:49
